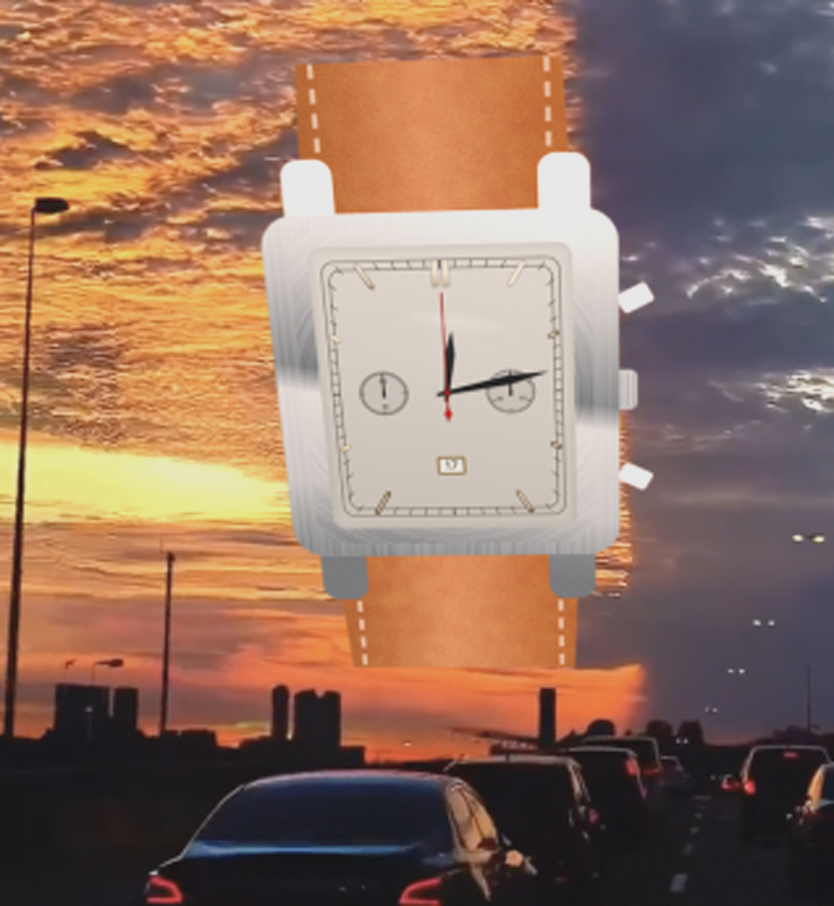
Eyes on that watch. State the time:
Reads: 12:13
